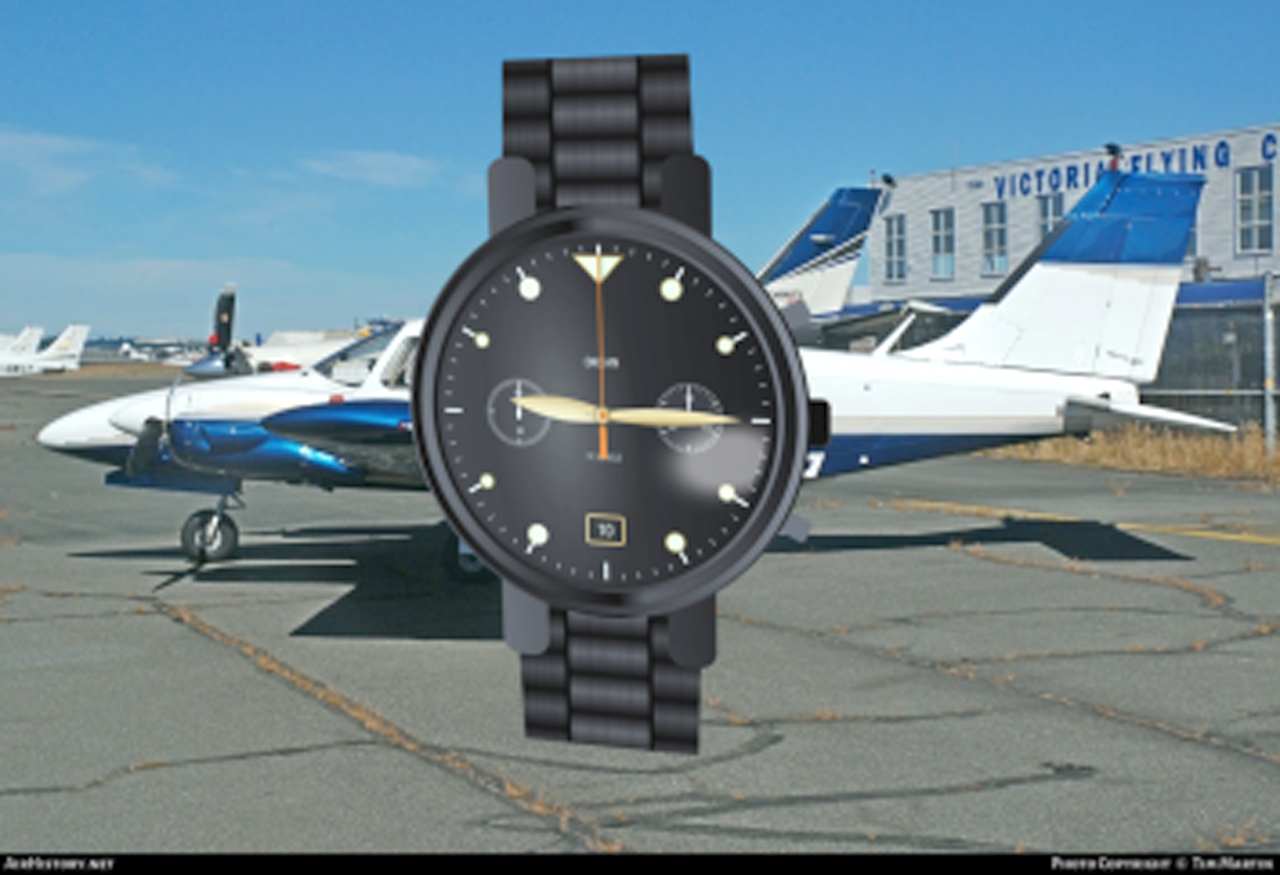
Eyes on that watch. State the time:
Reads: 9:15
